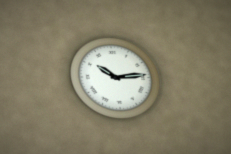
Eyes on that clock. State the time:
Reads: 10:14
